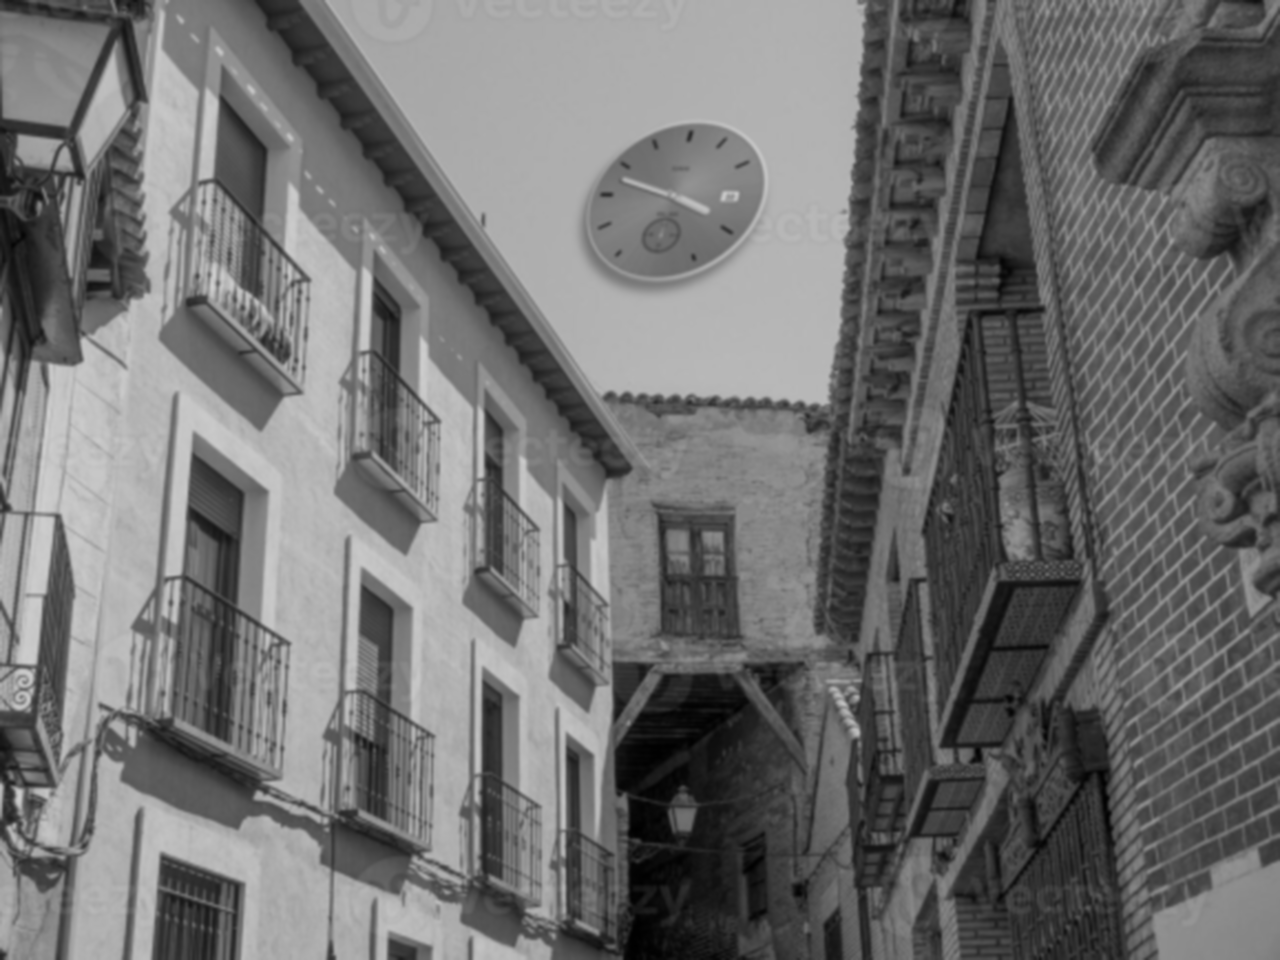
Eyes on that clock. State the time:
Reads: 3:48
